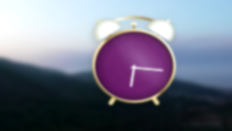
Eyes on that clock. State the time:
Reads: 6:16
